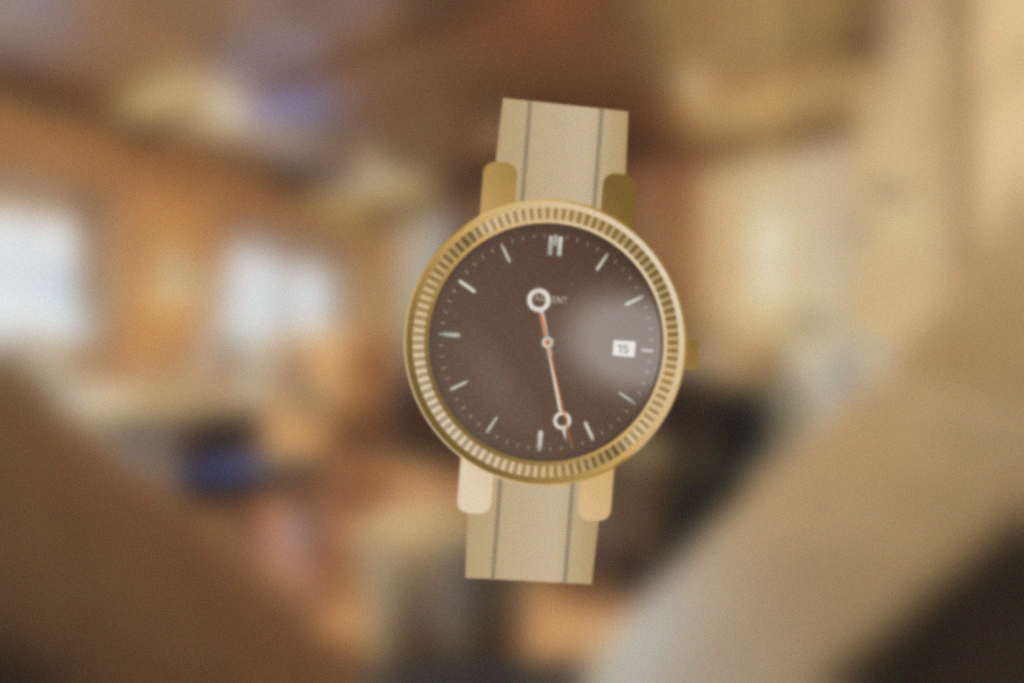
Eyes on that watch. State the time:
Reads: 11:27:27
